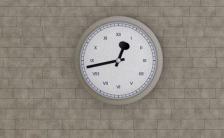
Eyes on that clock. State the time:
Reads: 12:43
